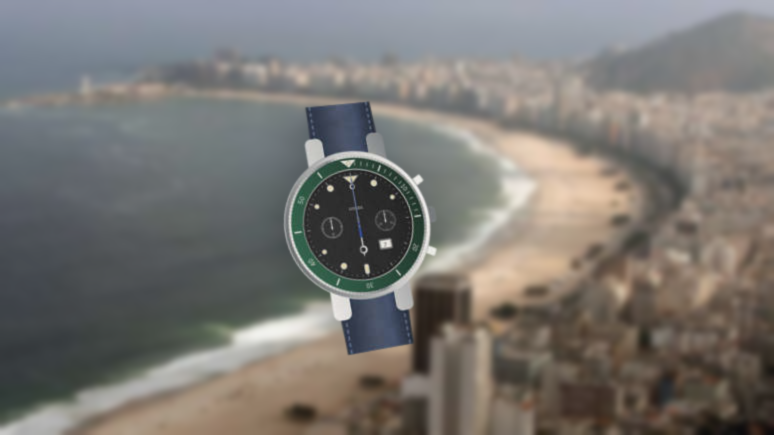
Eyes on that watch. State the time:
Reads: 6:00
